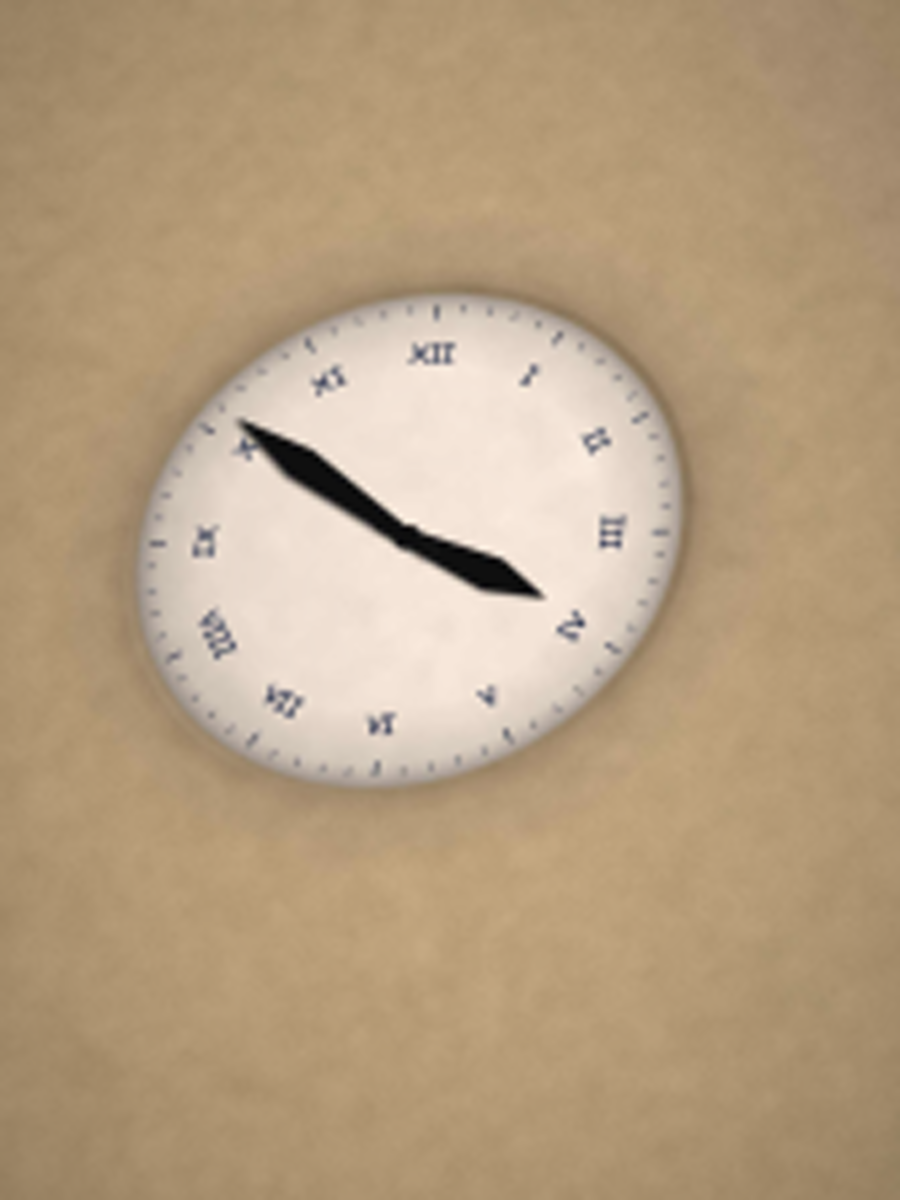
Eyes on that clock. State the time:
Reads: 3:51
